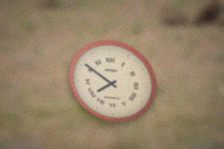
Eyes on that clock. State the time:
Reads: 7:51
